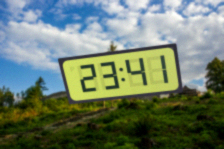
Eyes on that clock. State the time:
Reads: 23:41
